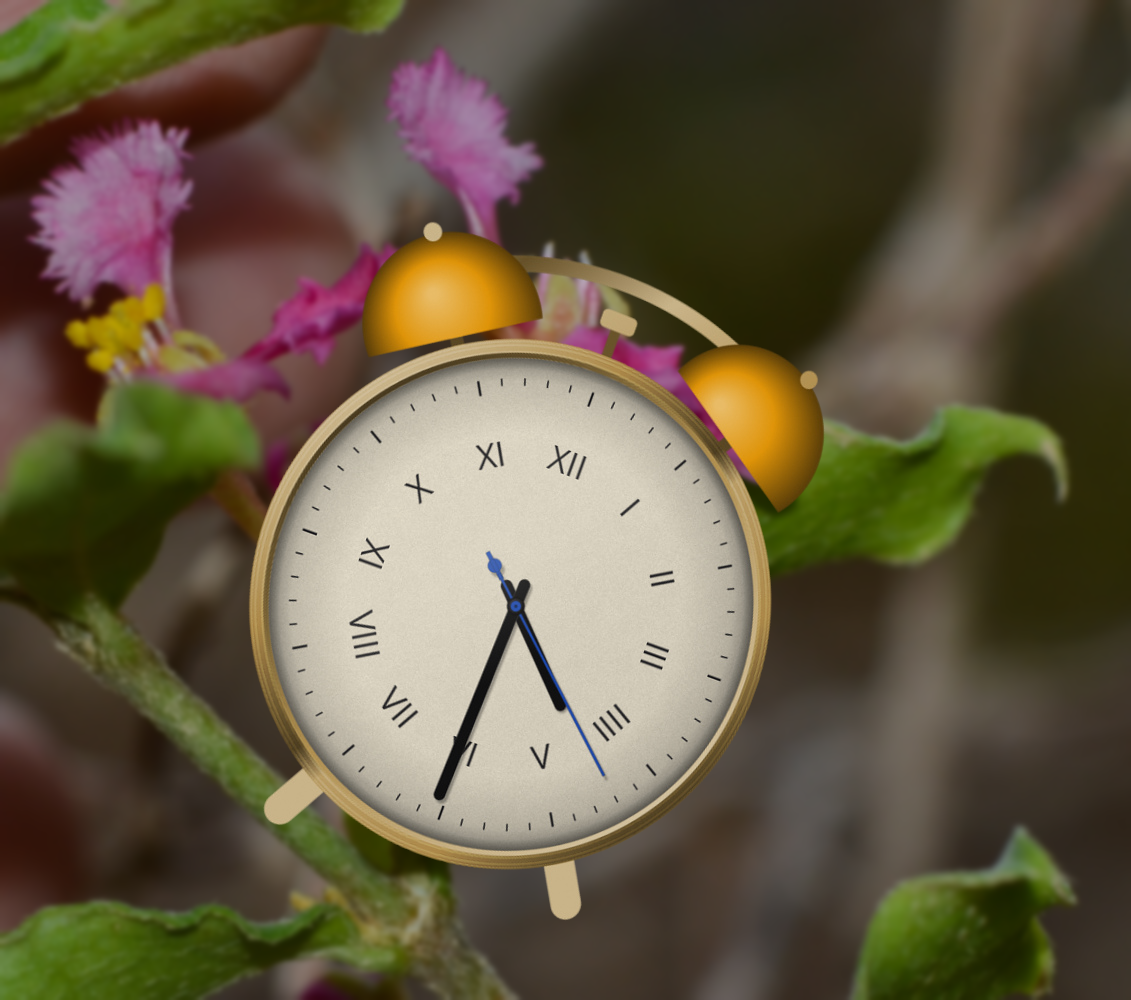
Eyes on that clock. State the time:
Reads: 4:30:22
